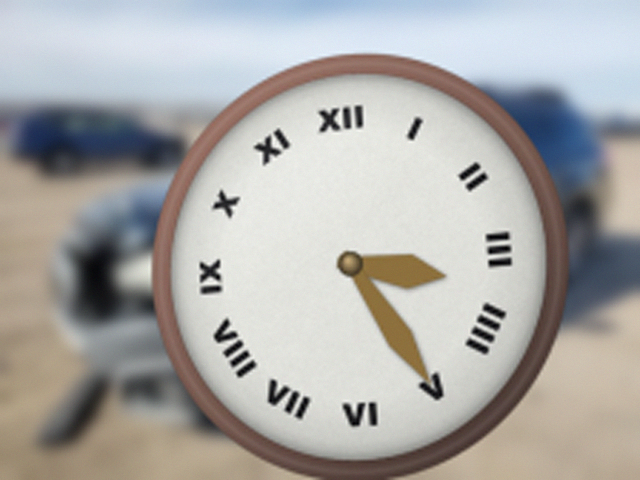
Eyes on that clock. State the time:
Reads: 3:25
